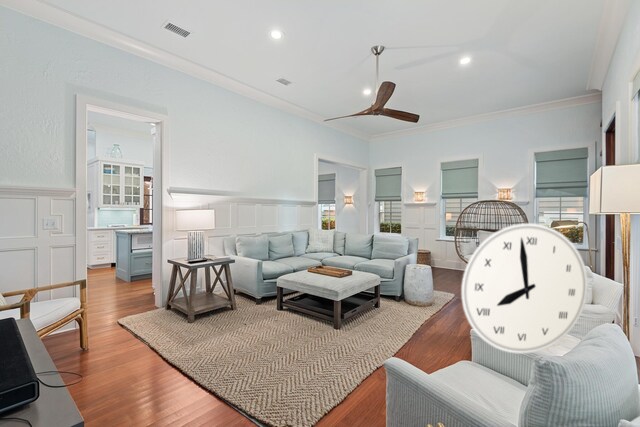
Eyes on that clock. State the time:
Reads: 7:58
